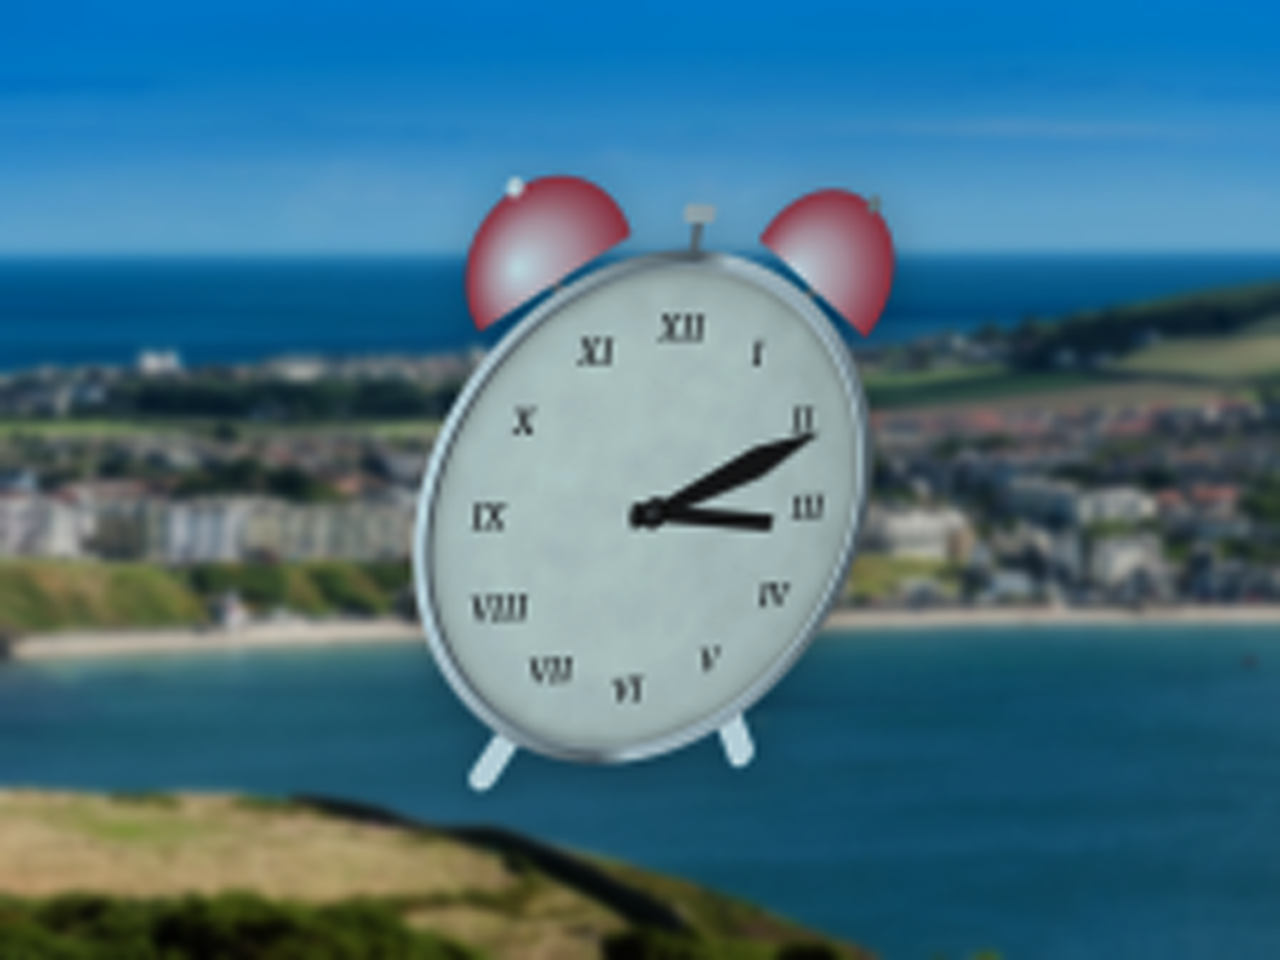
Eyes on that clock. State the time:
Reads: 3:11
